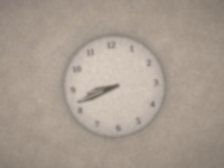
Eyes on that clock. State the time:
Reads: 8:42
